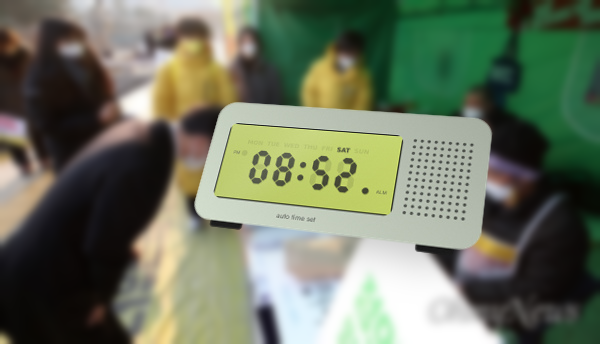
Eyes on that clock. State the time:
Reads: 8:52
